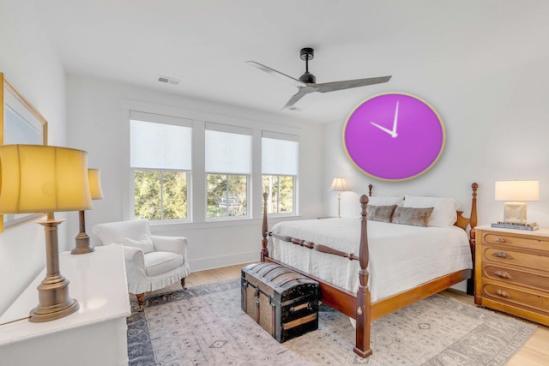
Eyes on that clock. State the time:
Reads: 10:01
